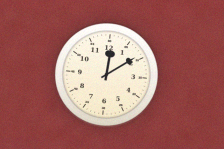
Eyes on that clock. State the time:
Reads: 12:09
